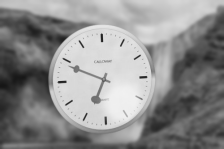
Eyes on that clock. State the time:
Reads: 6:49
